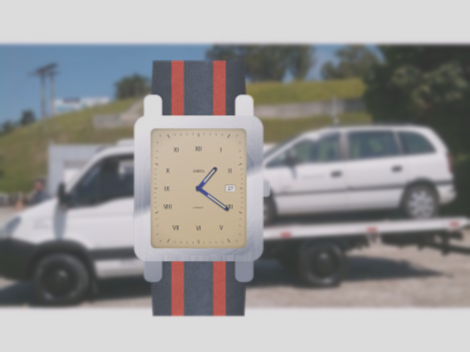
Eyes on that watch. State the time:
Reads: 1:21
